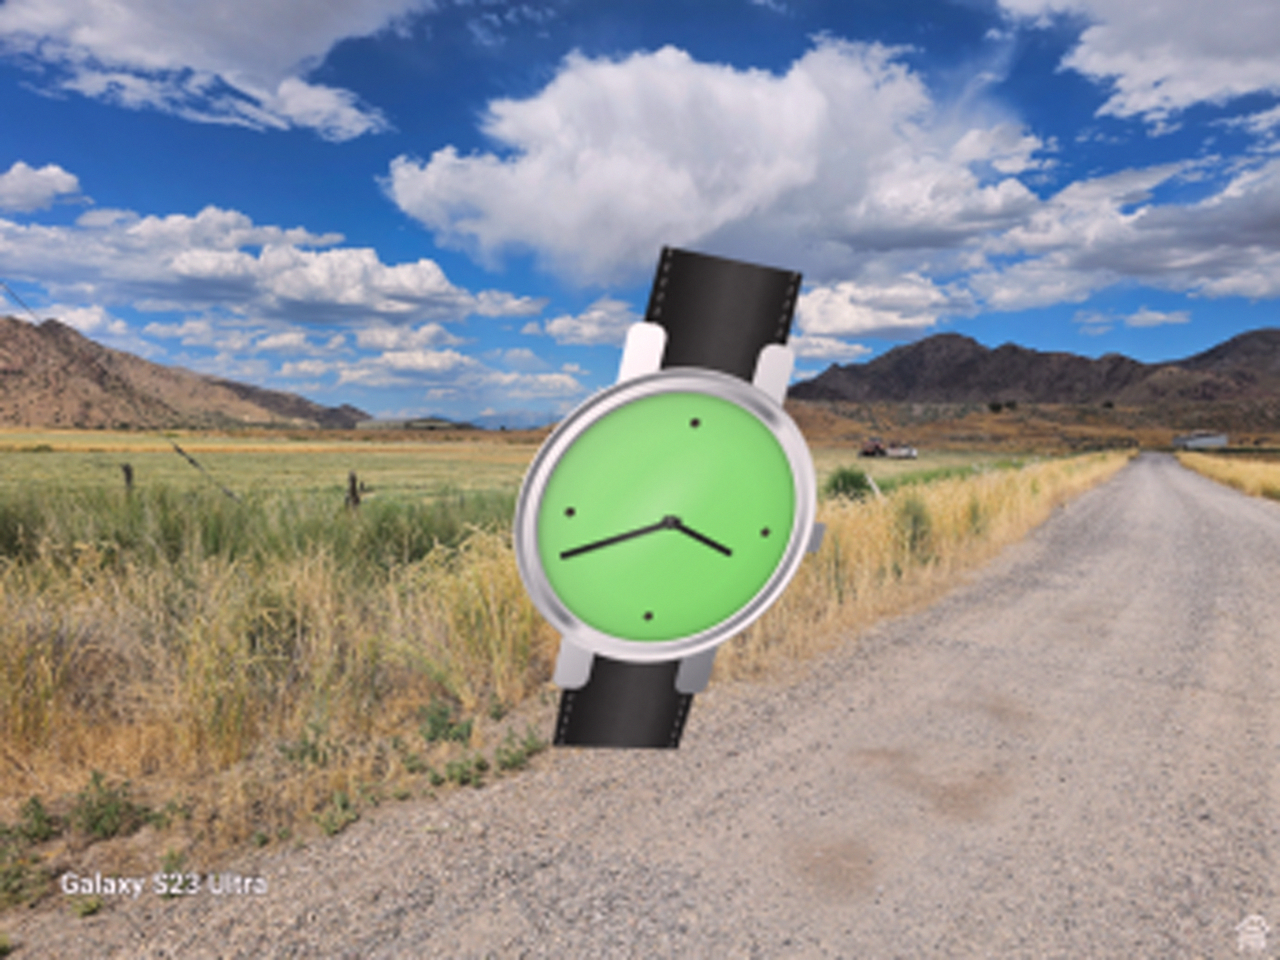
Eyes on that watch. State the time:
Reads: 3:41
